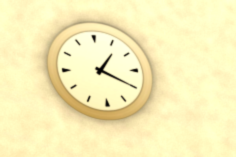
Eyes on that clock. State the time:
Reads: 1:20
